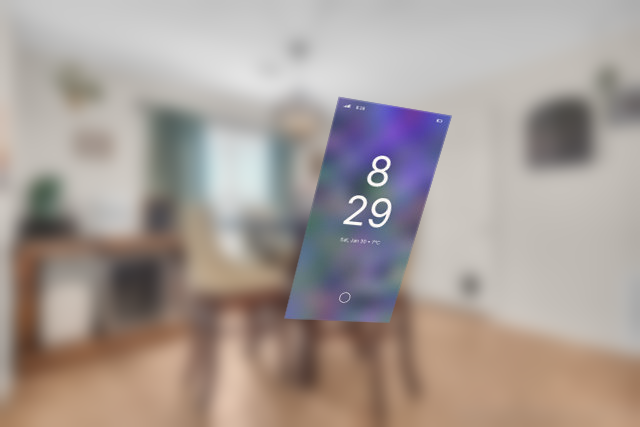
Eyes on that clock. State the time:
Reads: 8:29
